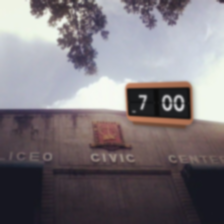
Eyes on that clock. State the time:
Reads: 7:00
